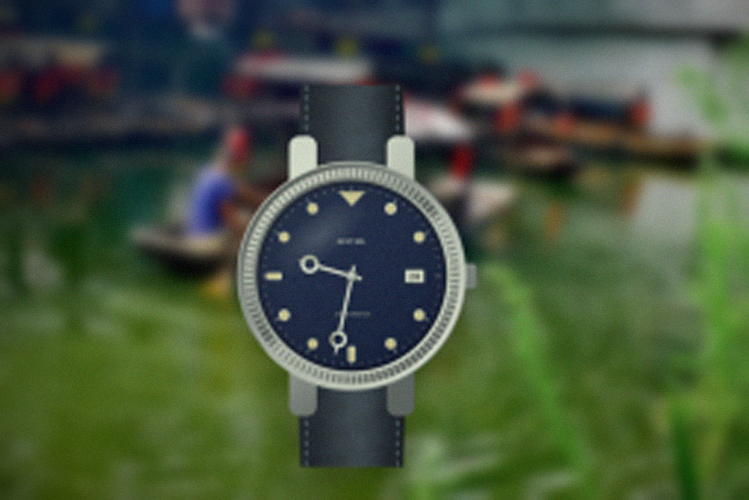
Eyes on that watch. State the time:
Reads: 9:32
